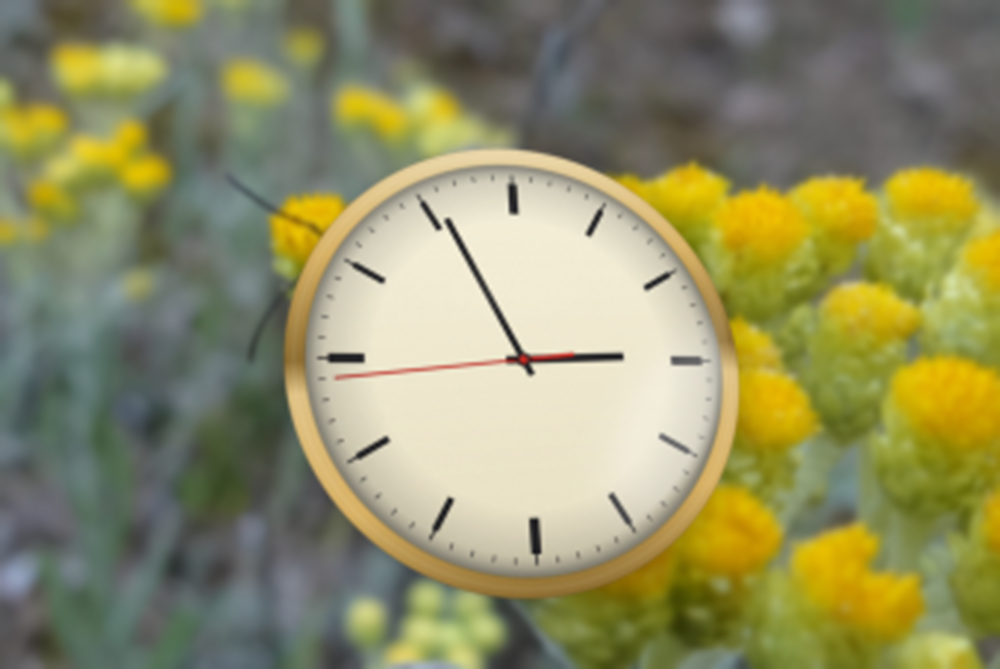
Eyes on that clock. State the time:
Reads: 2:55:44
